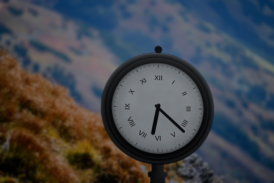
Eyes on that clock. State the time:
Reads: 6:22
